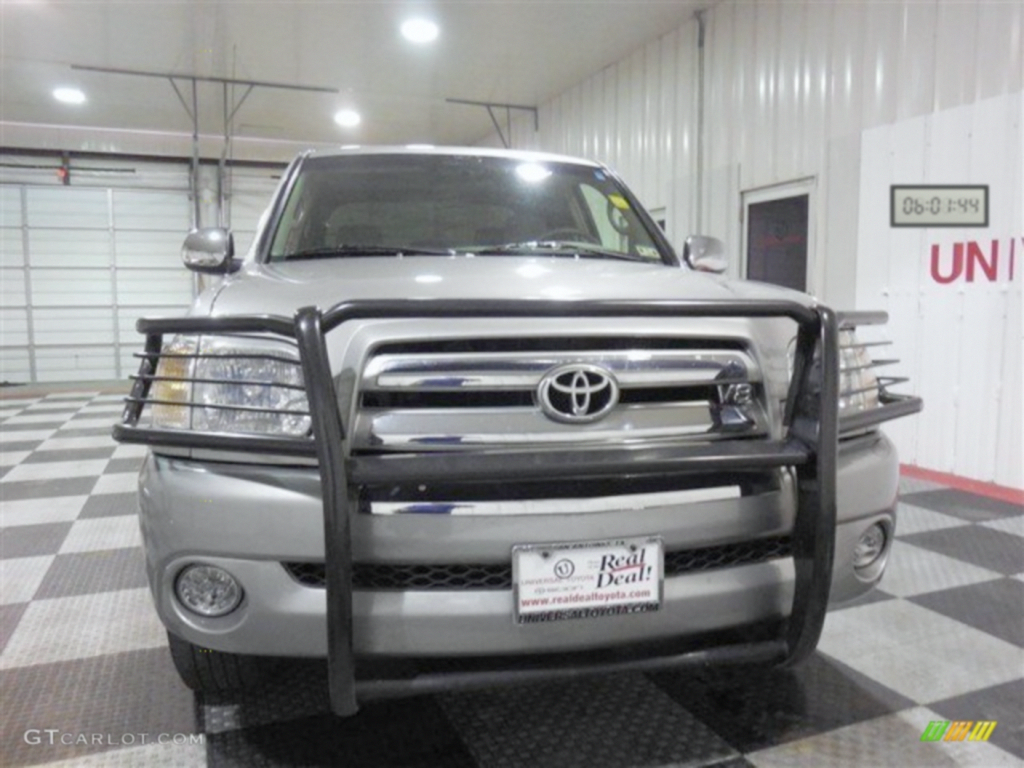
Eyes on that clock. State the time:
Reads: 6:01:44
